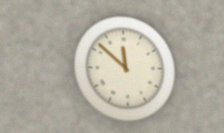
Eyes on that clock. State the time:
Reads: 11:52
